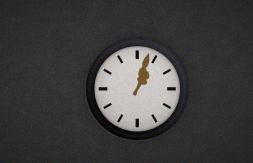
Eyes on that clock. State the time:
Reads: 1:03
